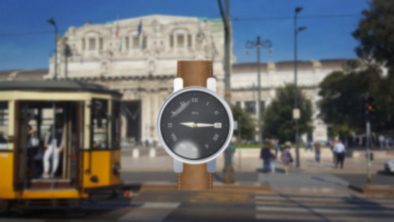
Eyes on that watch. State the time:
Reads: 9:15
